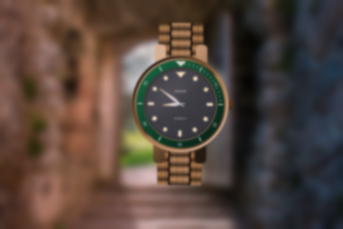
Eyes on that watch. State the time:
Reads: 8:51
